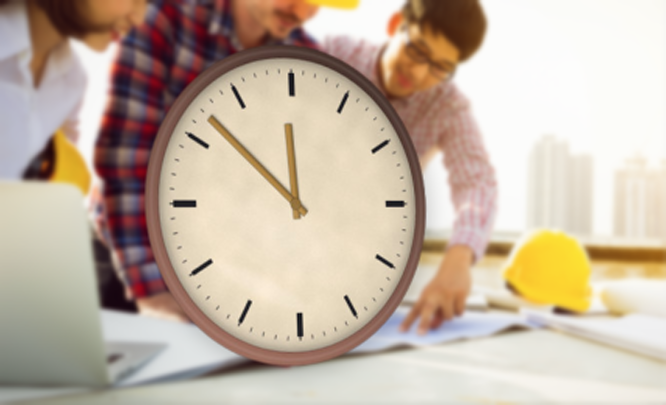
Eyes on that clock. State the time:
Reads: 11:52
